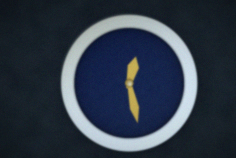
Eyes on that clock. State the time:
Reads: 12:28
